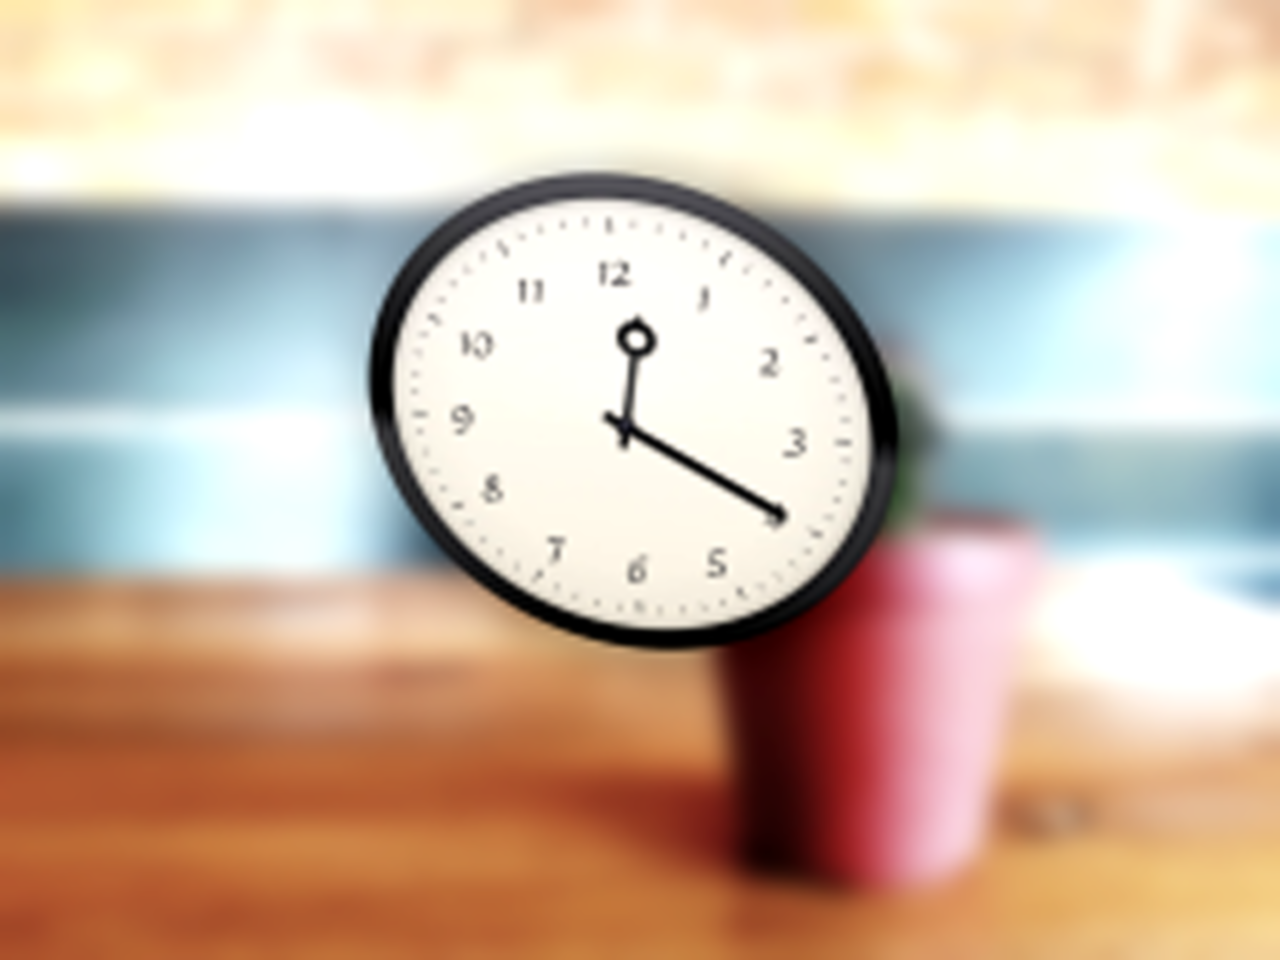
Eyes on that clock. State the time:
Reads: 12:20
